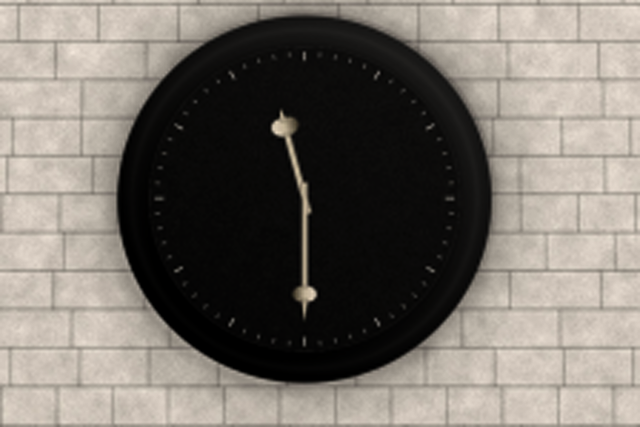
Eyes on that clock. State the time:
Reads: 11:30
